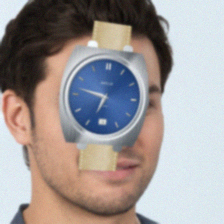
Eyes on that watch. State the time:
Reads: 6:47
